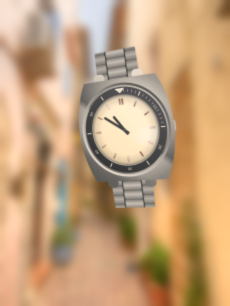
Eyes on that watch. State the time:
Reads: 10:51
